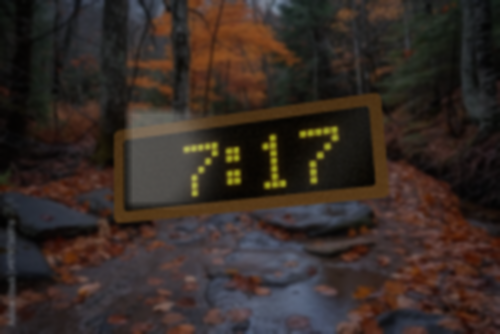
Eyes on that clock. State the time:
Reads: 7:17
